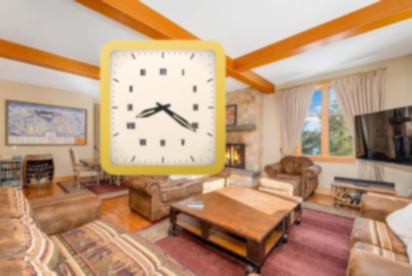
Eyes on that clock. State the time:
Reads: 8:21
